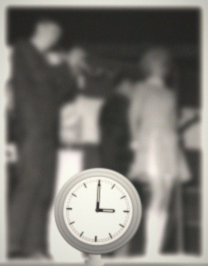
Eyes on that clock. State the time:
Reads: 3:00
